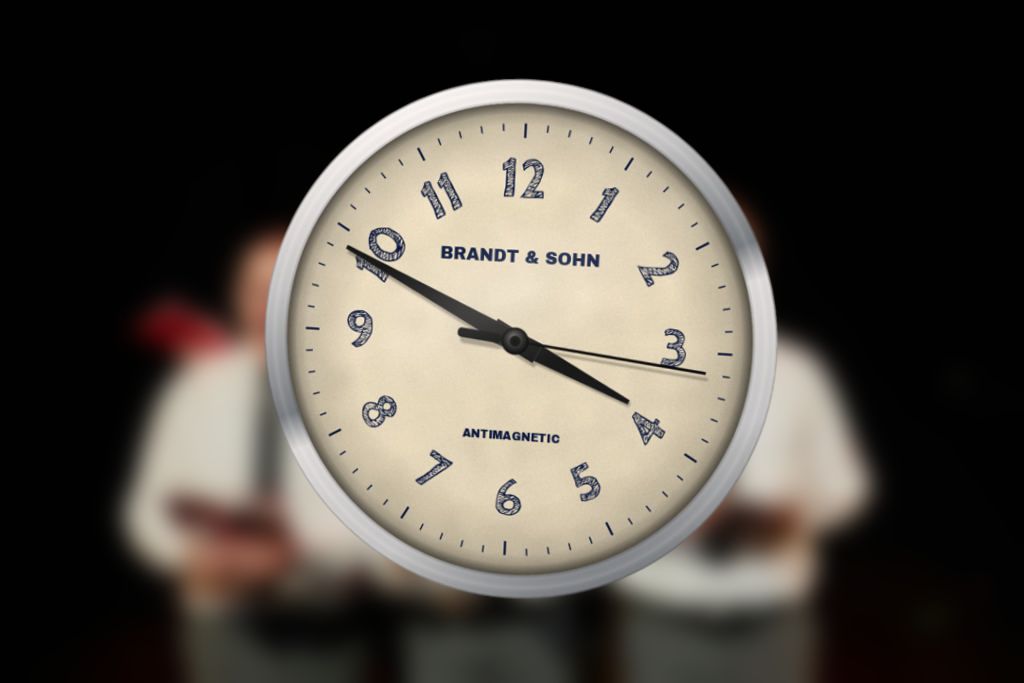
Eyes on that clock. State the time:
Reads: 3:49:16
